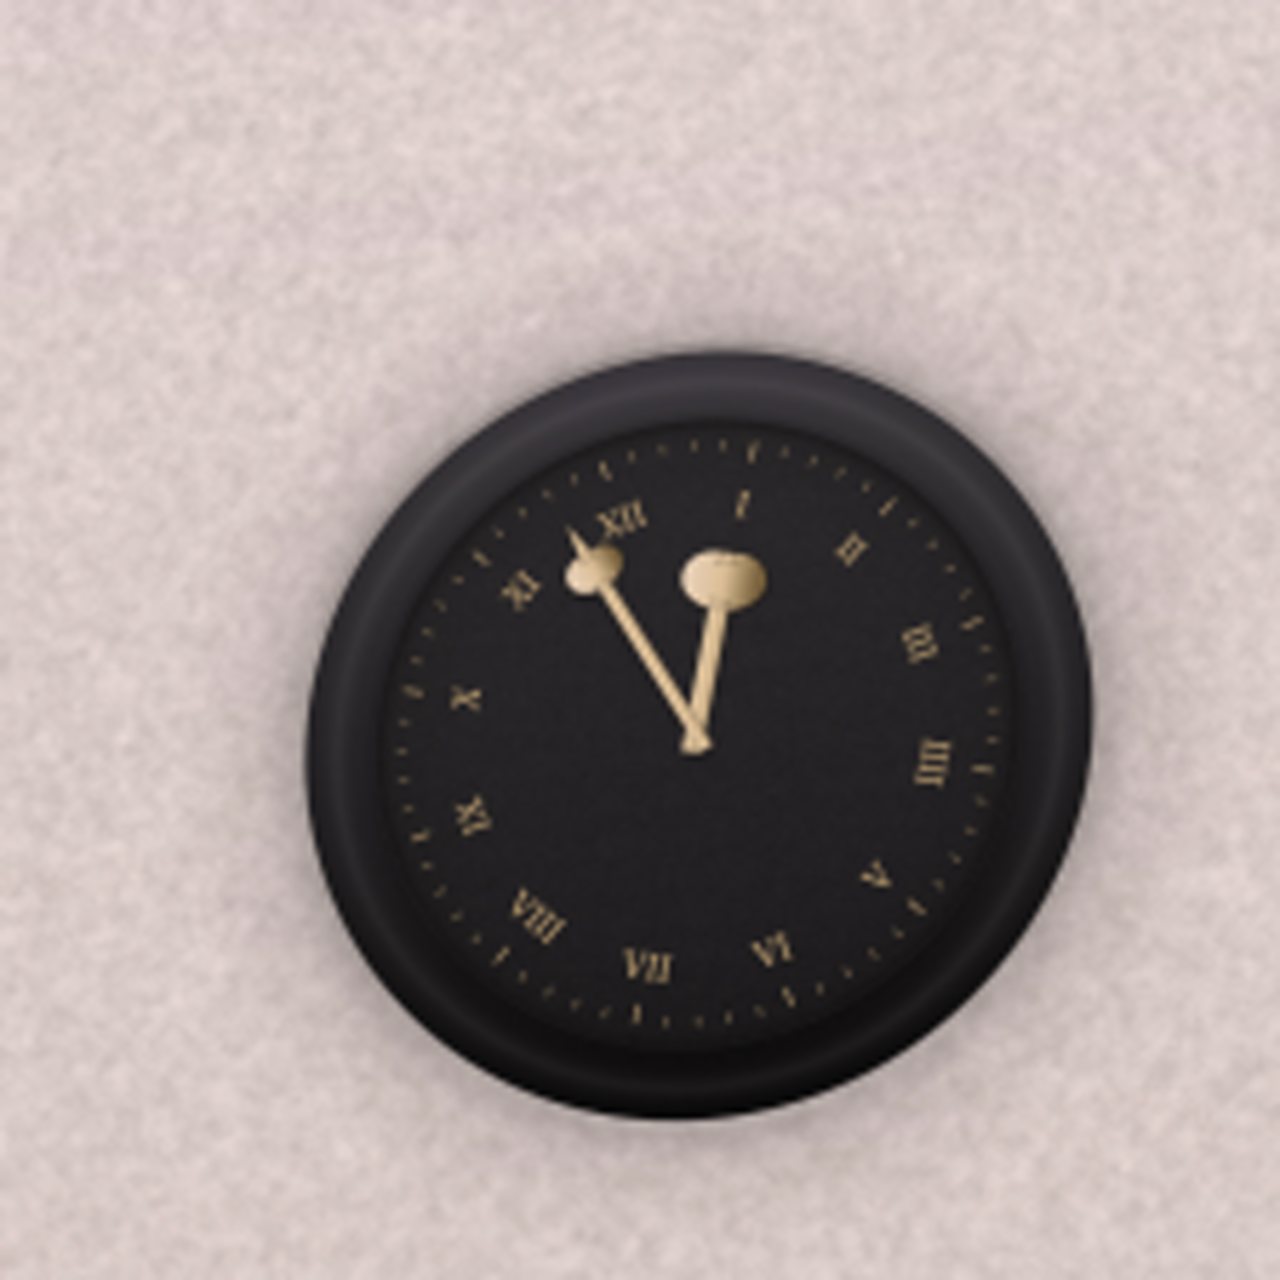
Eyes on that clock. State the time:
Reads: 12:58
